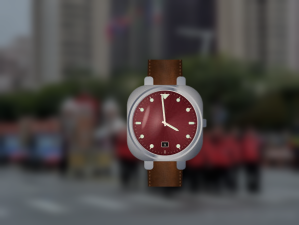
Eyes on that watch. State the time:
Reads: 3:59
